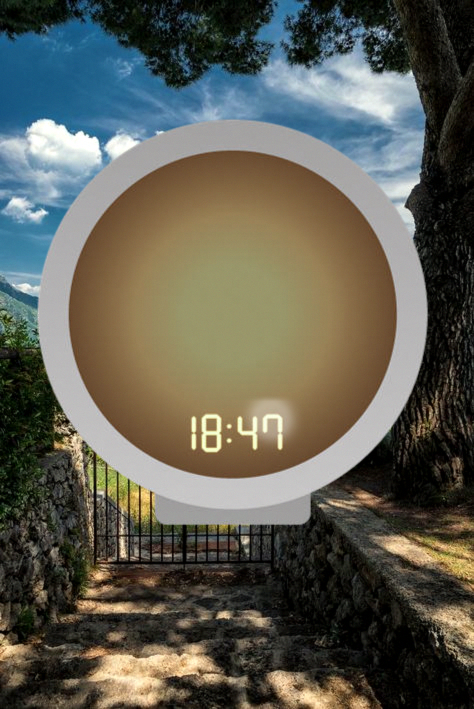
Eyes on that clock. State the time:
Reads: 18:47
